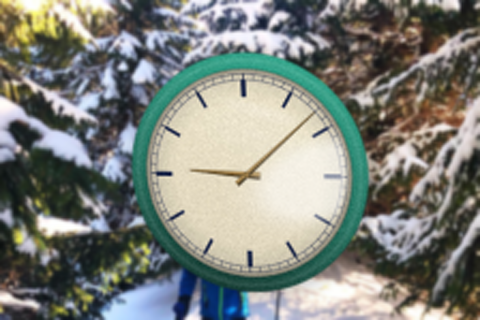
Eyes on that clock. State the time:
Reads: 9:08
